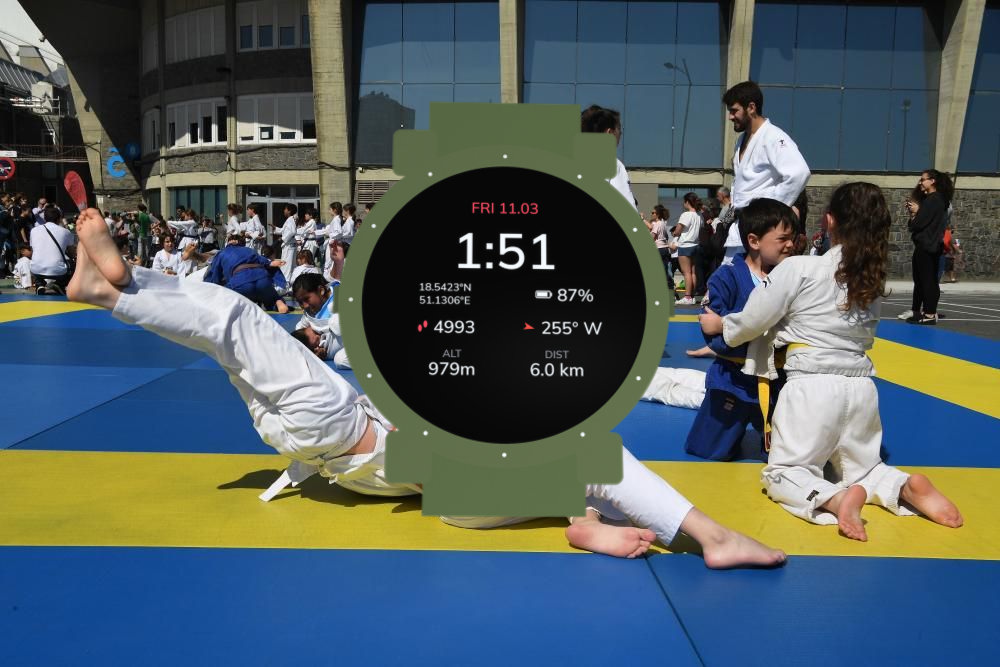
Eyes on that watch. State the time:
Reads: 1:51
